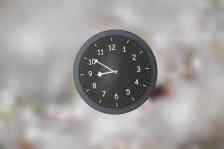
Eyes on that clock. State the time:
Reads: 8:51
